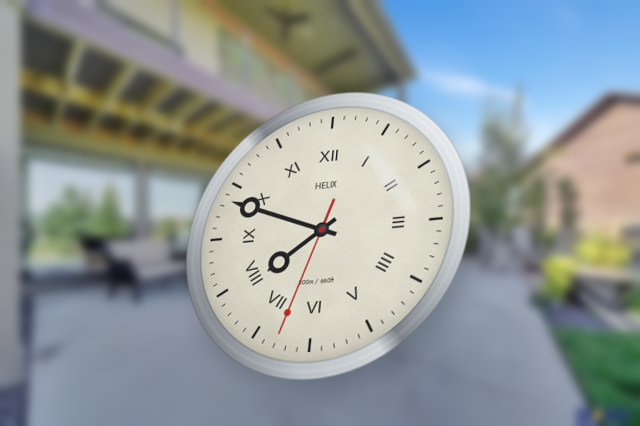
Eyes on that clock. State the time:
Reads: 7:48:33
